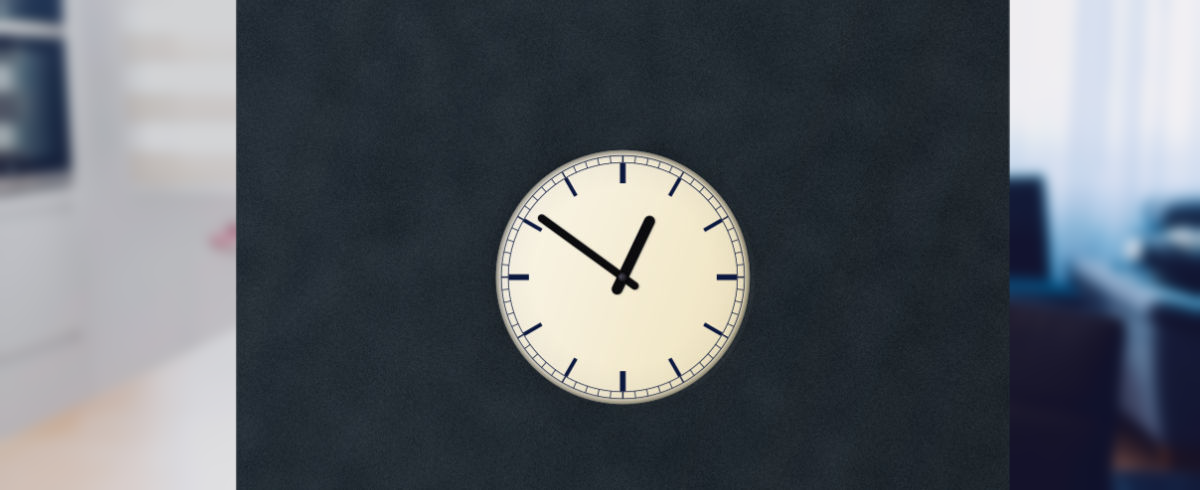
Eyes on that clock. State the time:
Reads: 12:51
